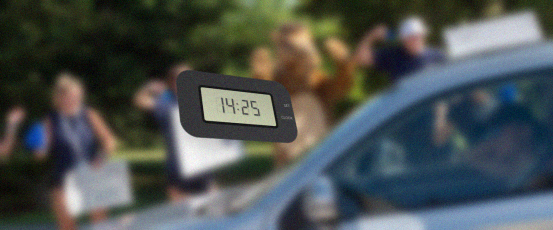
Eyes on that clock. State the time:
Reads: 14:25
